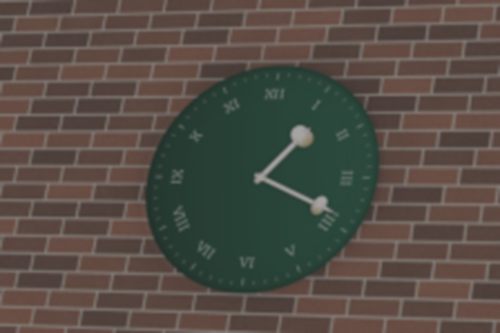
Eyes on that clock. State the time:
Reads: 1:19
